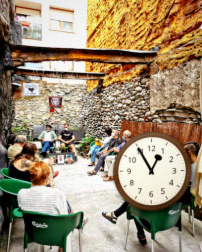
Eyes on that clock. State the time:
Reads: 12:55
